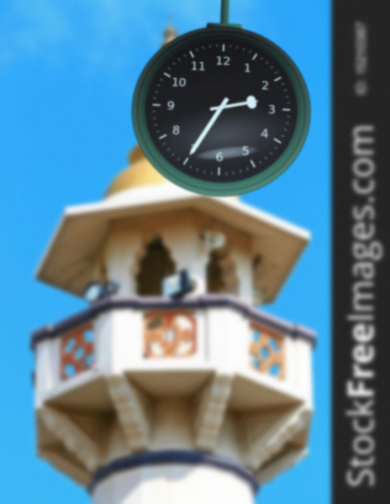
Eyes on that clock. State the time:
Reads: 2:35
